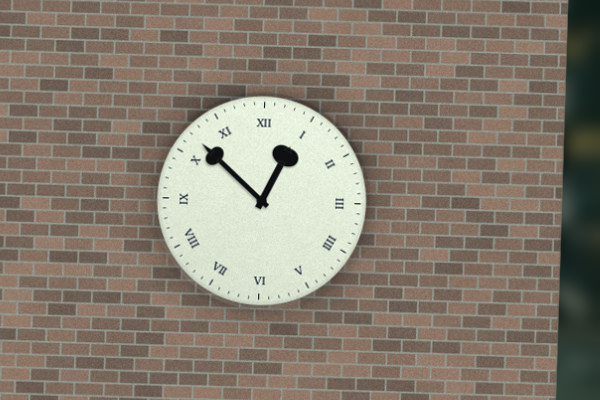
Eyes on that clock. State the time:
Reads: 12:52
